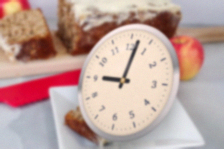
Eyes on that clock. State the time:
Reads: 9:02
